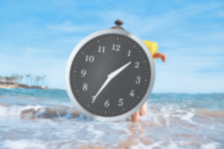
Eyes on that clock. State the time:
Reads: 1:35
